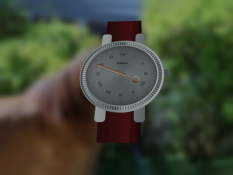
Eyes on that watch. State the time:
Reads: 3:49
